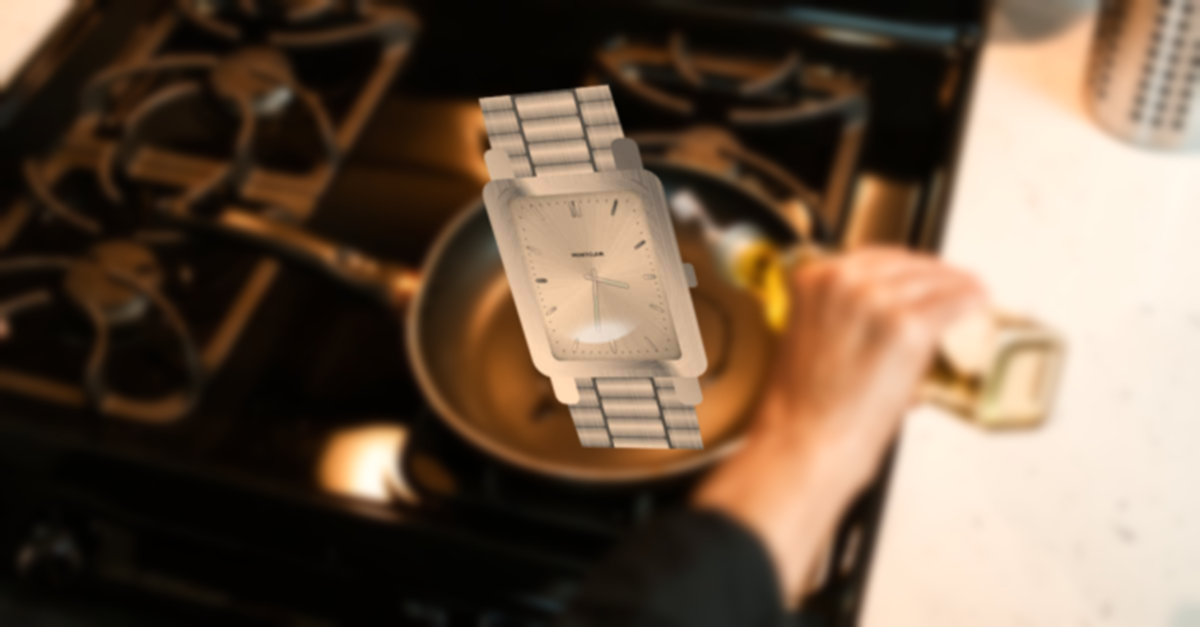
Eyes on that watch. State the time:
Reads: 3:32
